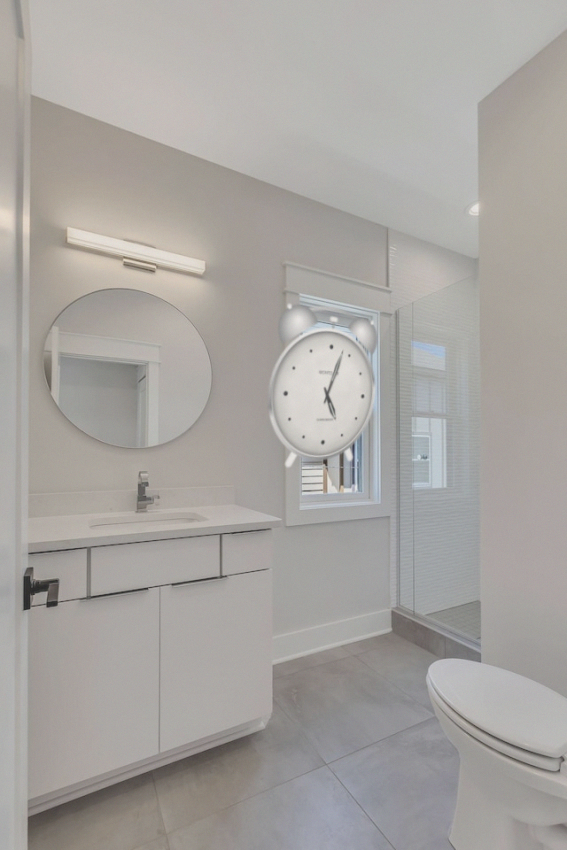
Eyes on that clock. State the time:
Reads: 5:03
